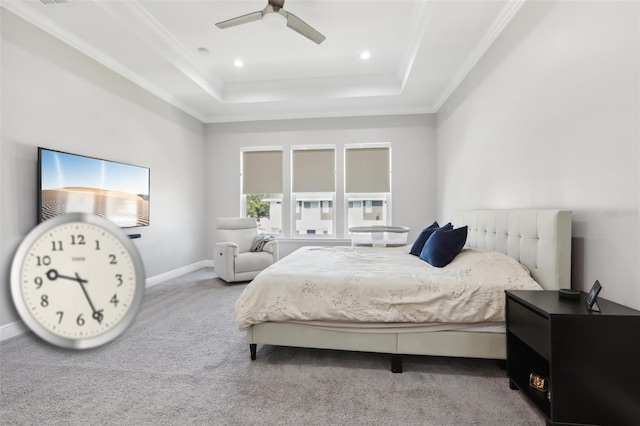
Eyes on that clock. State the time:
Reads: 9:26
